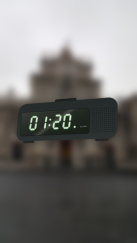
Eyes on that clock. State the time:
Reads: 1:20
